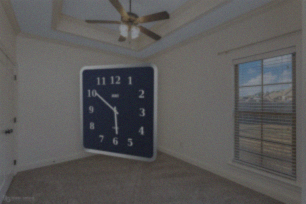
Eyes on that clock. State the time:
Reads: 5:51
